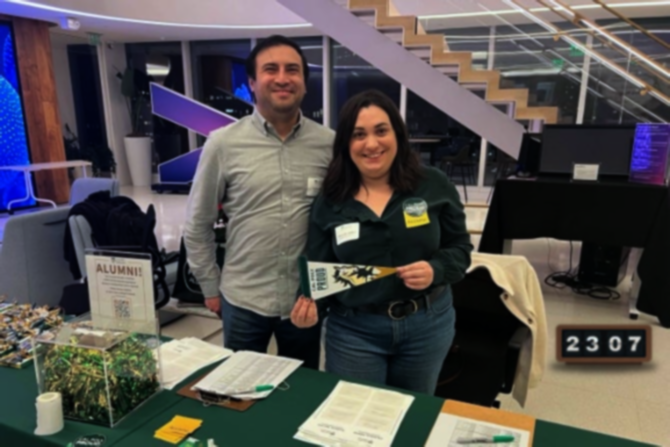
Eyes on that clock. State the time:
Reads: 23:07
